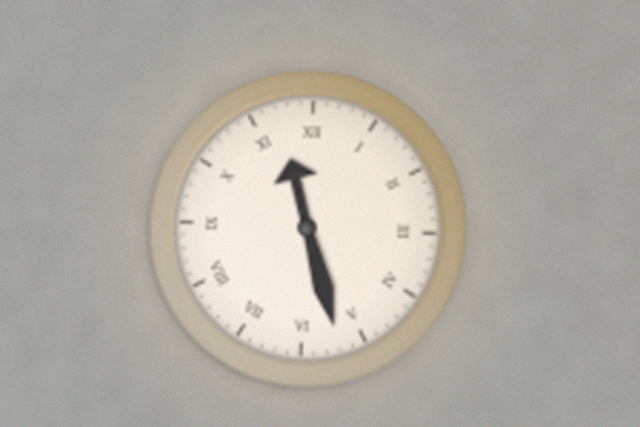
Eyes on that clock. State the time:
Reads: 11:27
